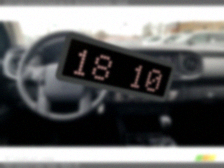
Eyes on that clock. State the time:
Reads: 18:10
